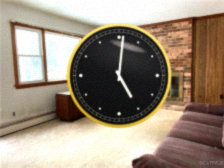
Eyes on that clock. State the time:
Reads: 5:01
